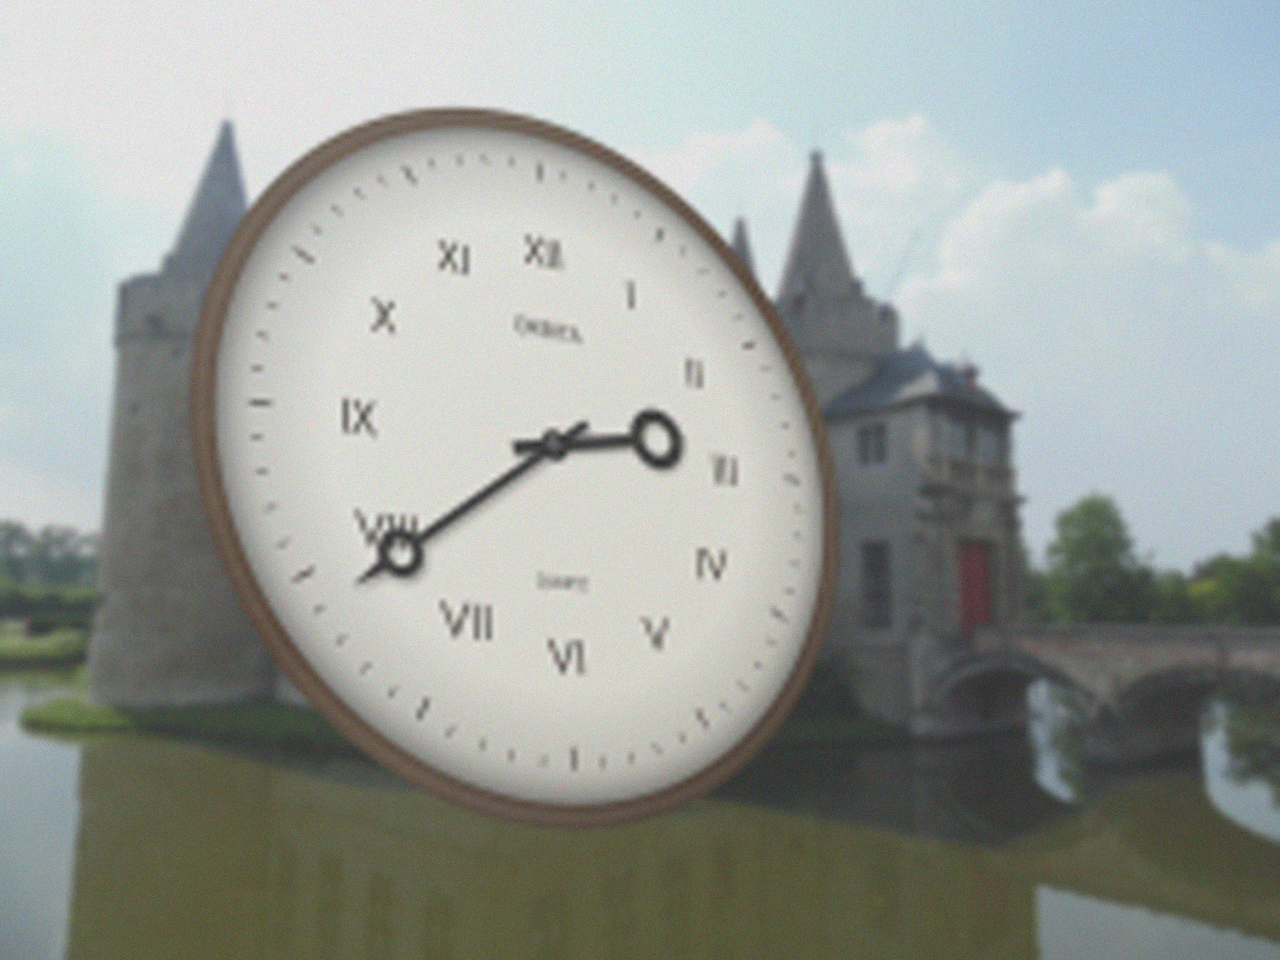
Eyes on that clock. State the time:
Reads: 2:39
